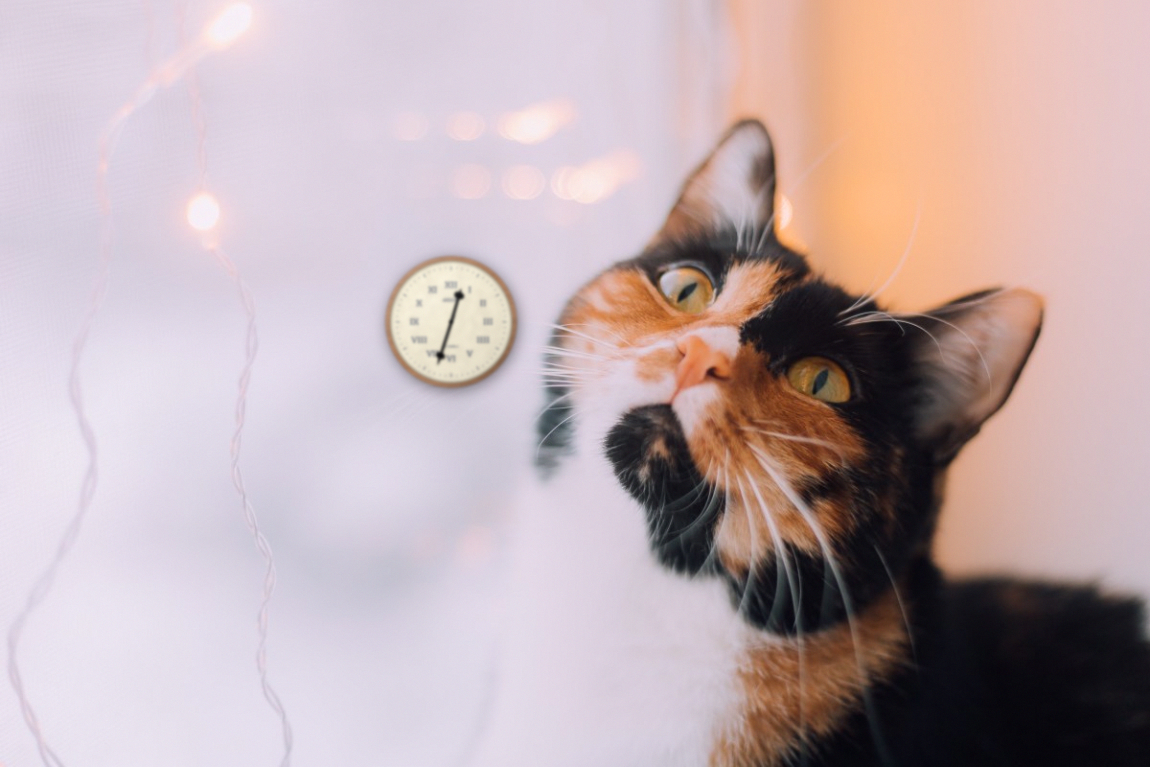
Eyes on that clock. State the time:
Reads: 12:33
